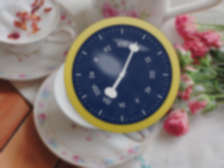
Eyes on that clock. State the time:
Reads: 7:04
